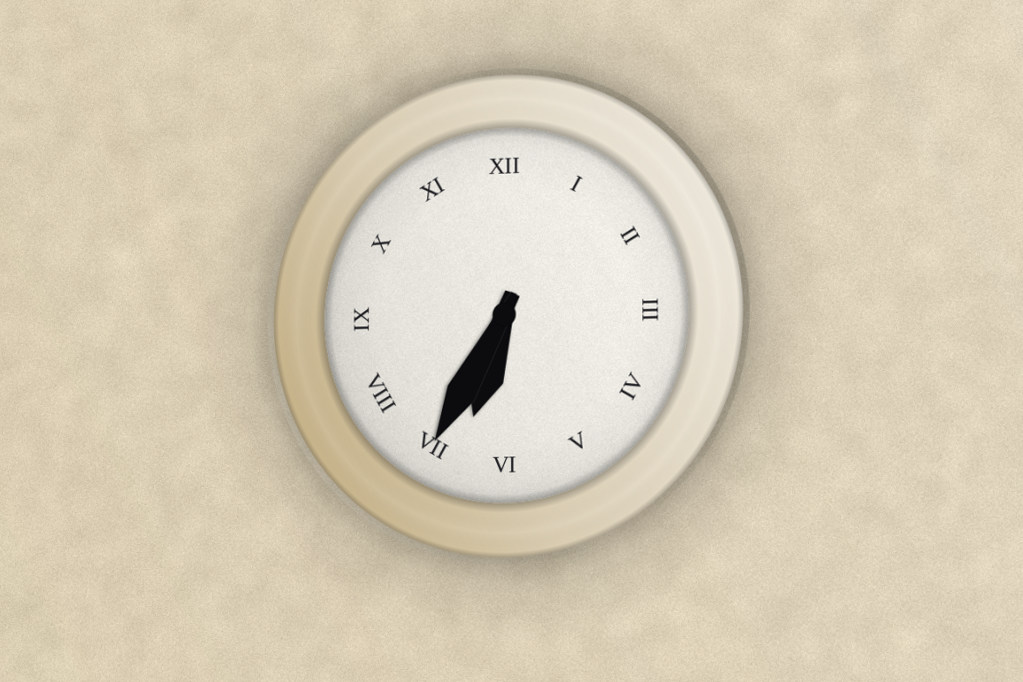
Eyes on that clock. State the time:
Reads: 6:35
